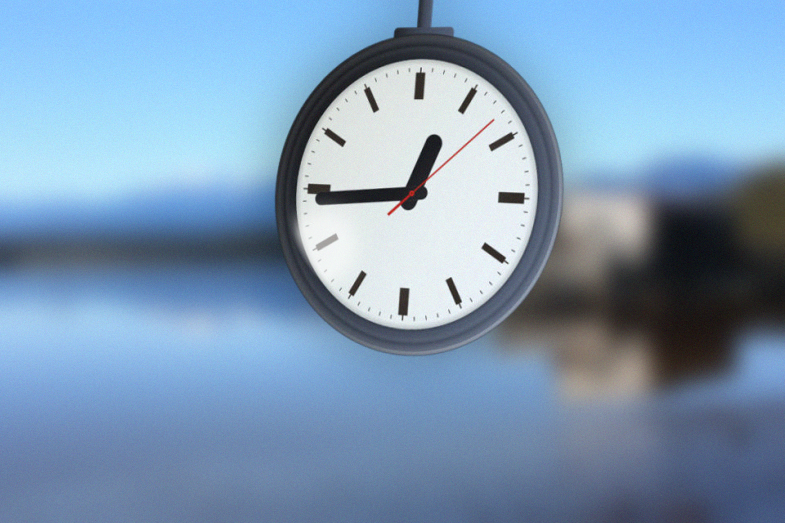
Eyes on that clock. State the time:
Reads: 12:44:08
